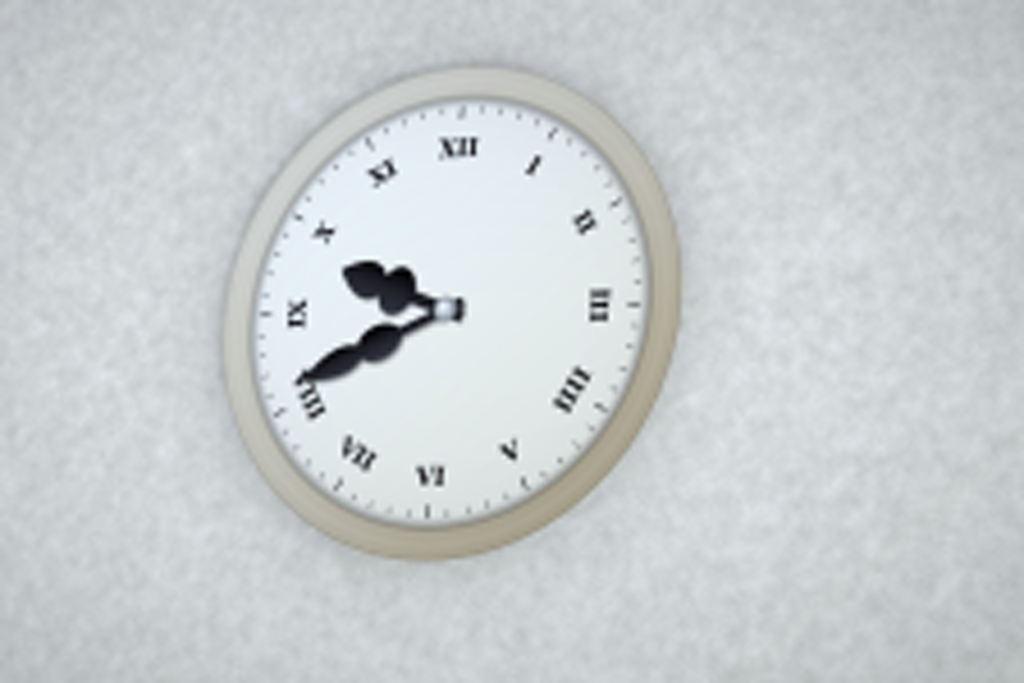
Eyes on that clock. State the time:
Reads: 9:41
